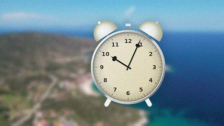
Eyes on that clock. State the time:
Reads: 10:04
